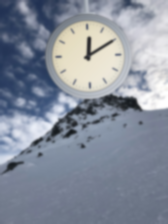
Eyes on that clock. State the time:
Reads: 12:10
